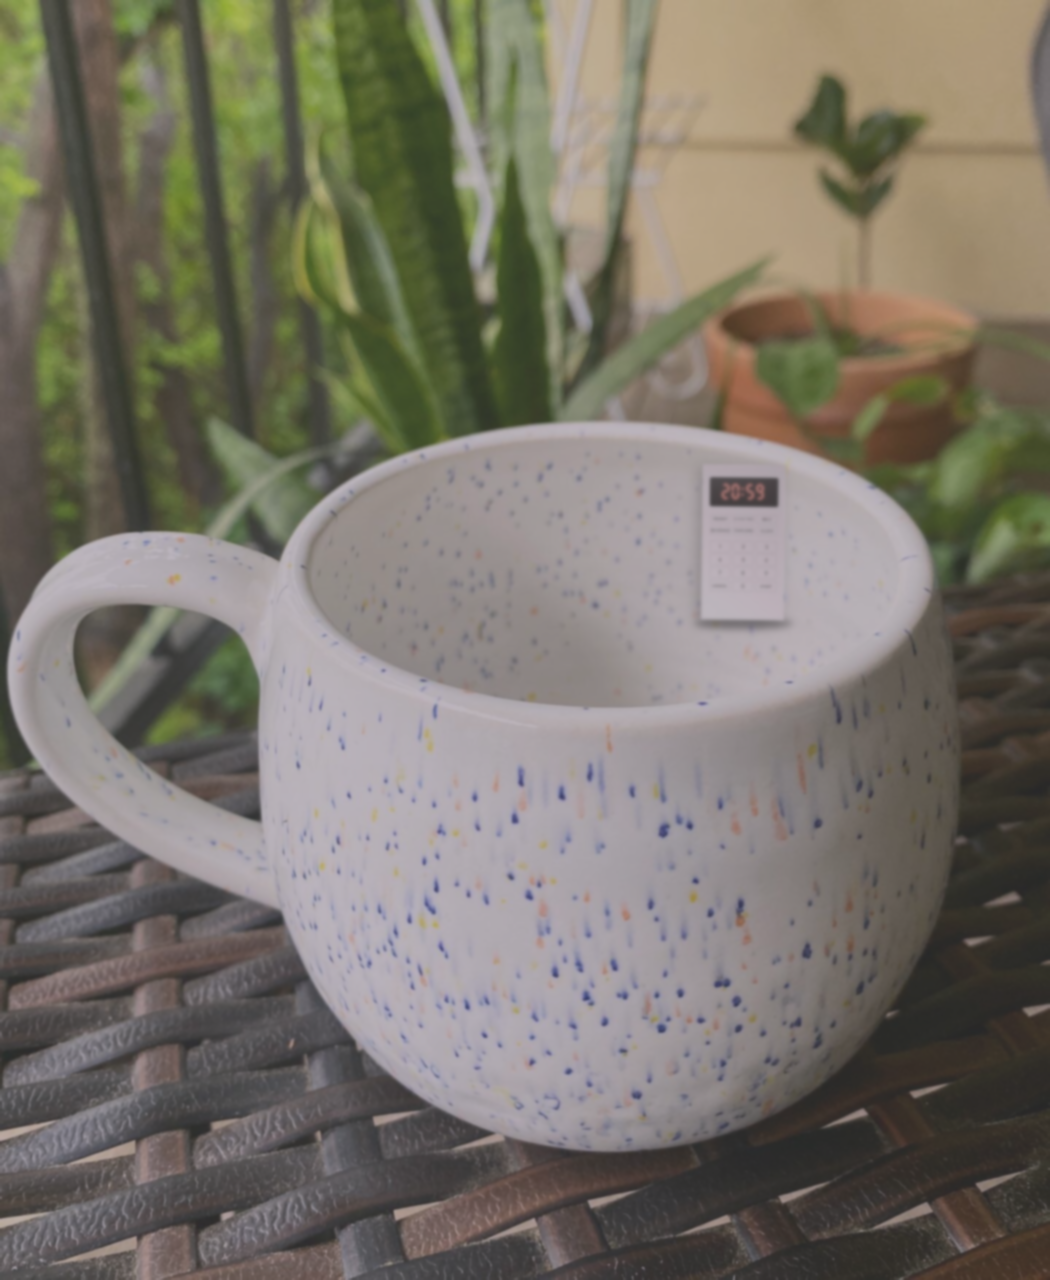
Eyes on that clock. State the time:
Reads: 20:59
